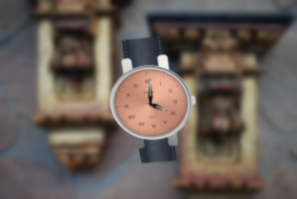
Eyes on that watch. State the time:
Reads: 4:01
